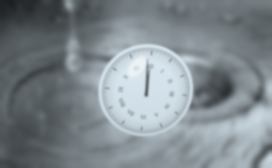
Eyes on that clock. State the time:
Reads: 11:59
